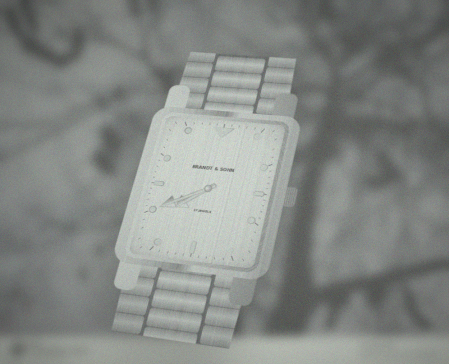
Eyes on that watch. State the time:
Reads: 7:40
